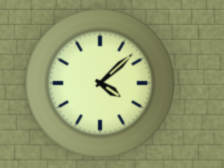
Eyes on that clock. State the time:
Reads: 4:08
